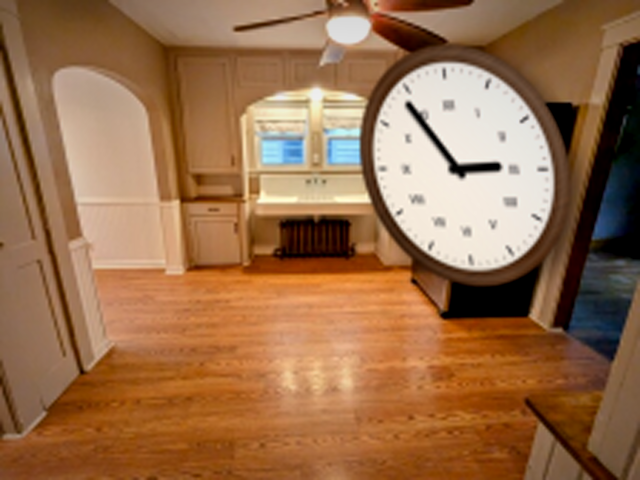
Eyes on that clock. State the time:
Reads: 2:54
